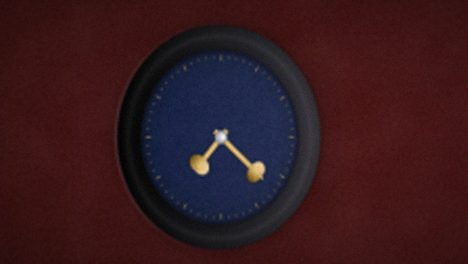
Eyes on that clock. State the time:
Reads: 7:22
